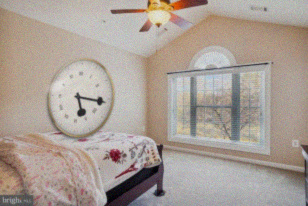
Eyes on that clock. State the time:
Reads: 5:16
